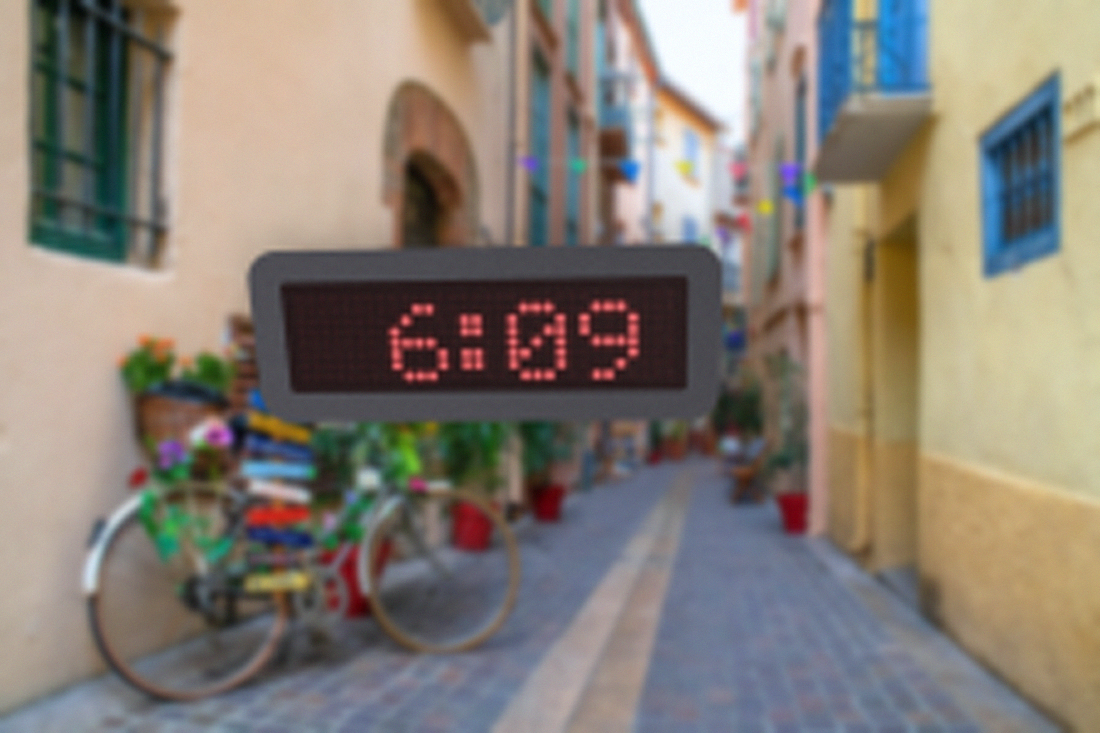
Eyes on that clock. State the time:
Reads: 6:09
